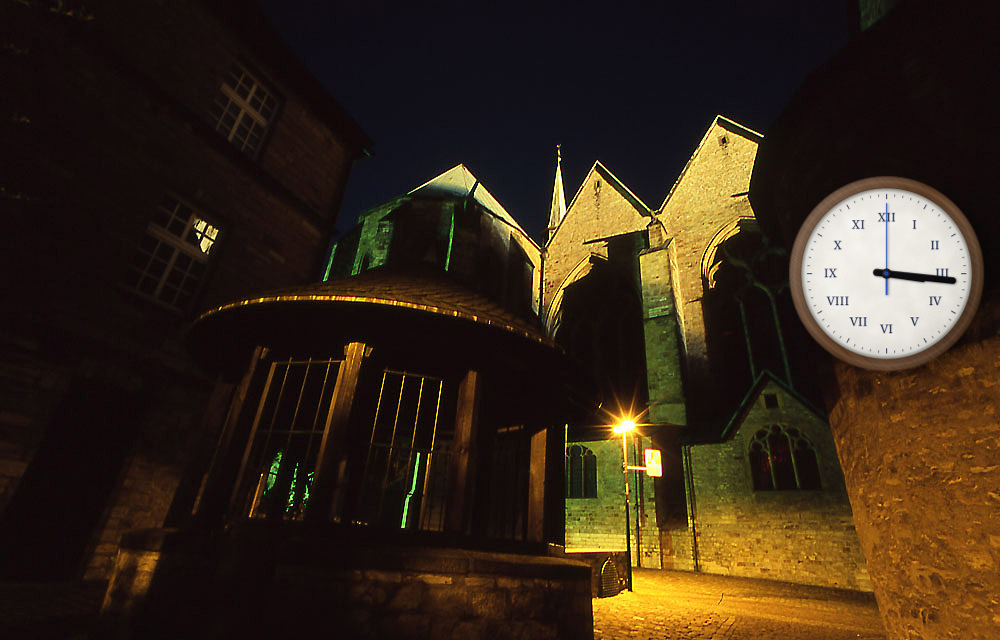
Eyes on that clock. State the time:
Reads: 3:16:00
